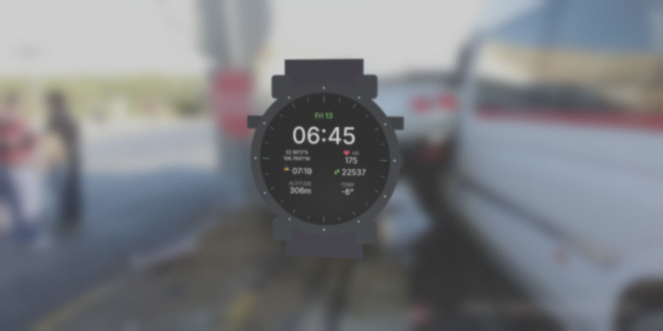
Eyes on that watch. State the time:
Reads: 6:45
